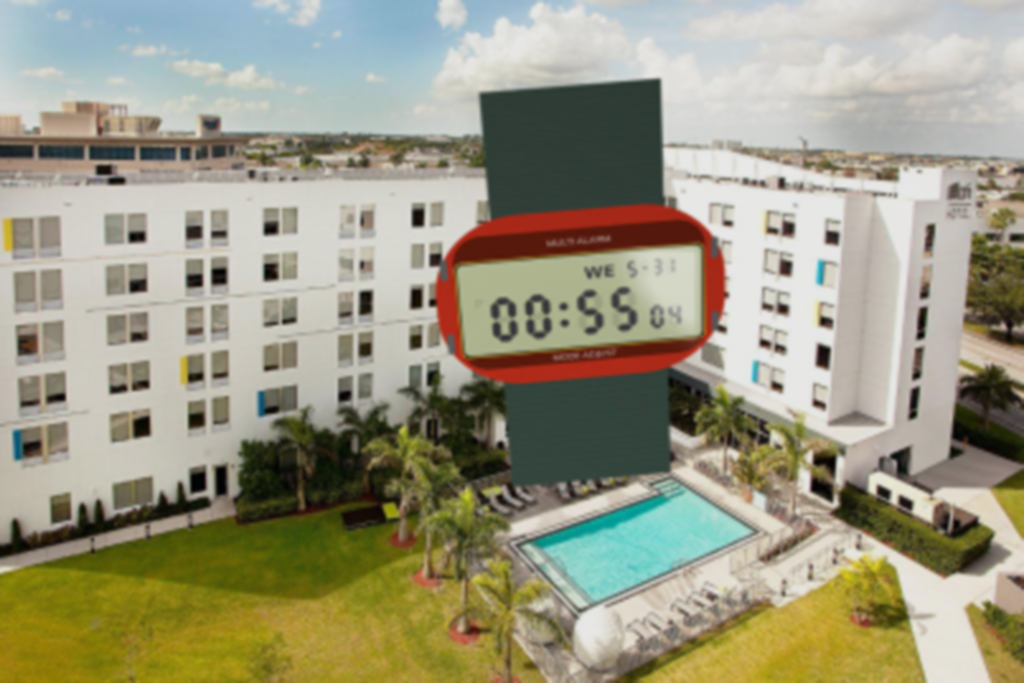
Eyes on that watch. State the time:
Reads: 0:55:04
